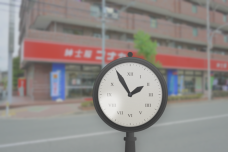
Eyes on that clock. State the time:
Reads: 1:55
